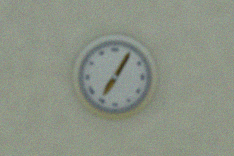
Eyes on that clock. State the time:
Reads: 7:05
